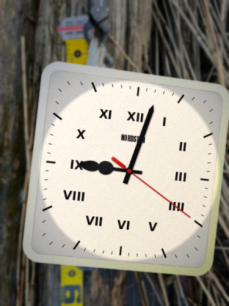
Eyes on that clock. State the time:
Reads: 9:02:20
